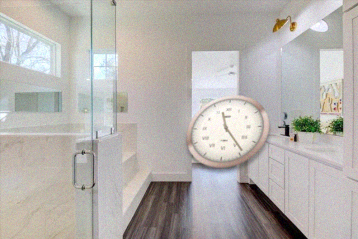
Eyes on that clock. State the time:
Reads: 11:24
